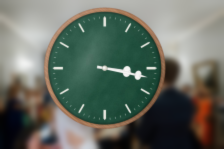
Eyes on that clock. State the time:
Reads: 3:17
